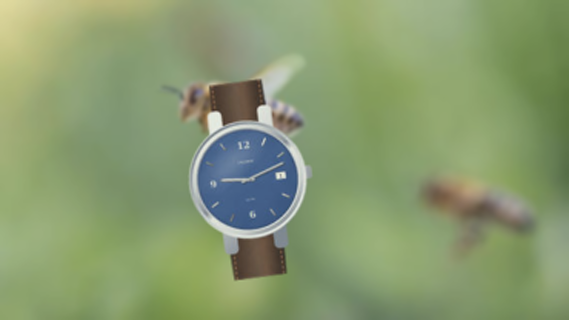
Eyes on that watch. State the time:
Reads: 9:12
